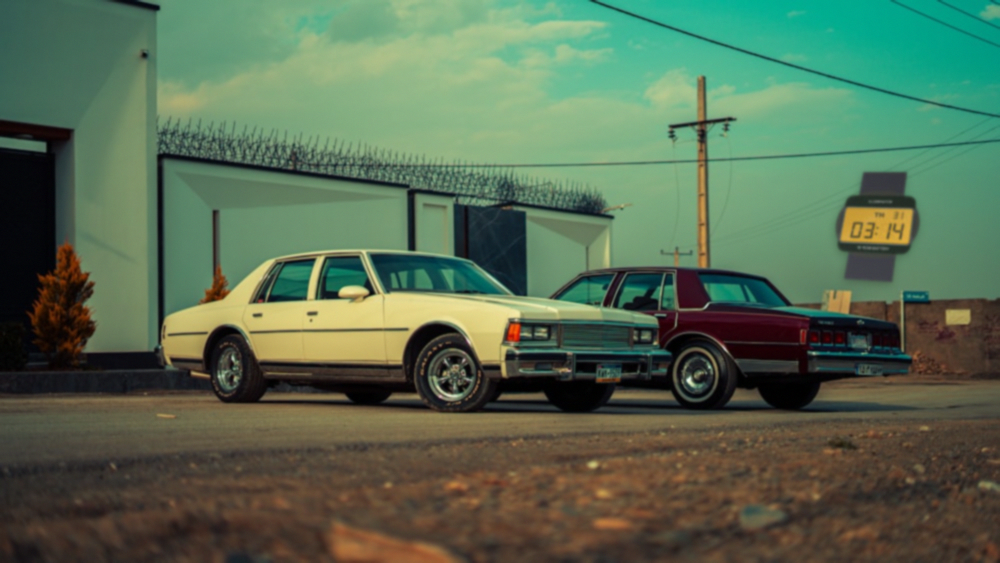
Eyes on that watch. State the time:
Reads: 3:14
